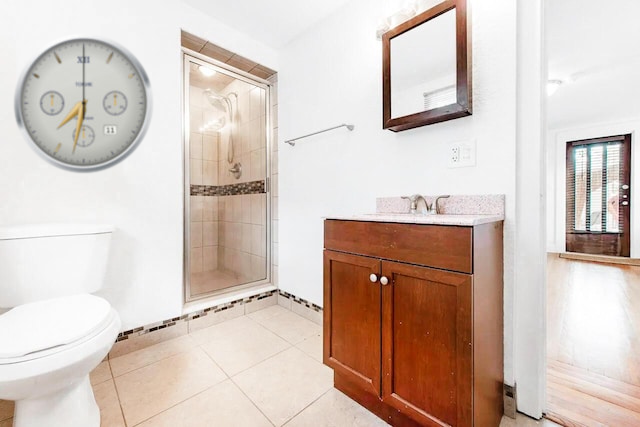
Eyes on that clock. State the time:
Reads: 7:32
